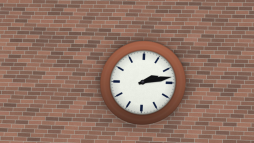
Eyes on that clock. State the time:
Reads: 2:13
